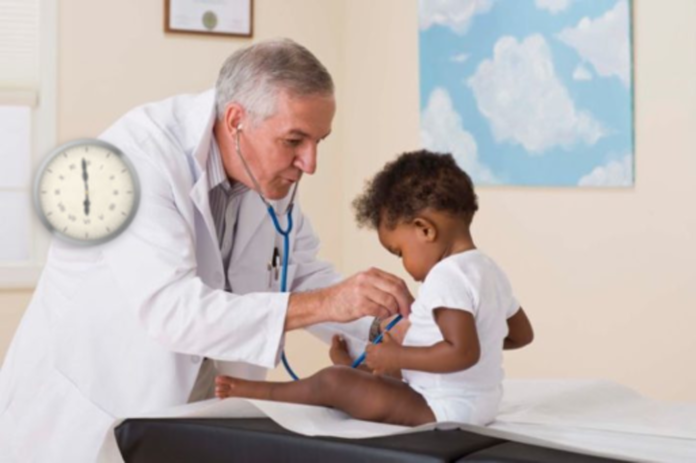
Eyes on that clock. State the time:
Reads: 5:59
